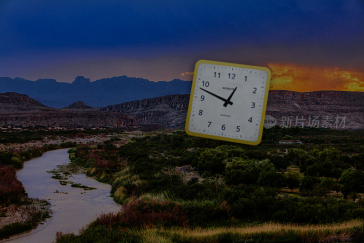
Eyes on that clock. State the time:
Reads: 12:48
